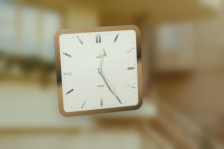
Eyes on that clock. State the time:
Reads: 12:25
